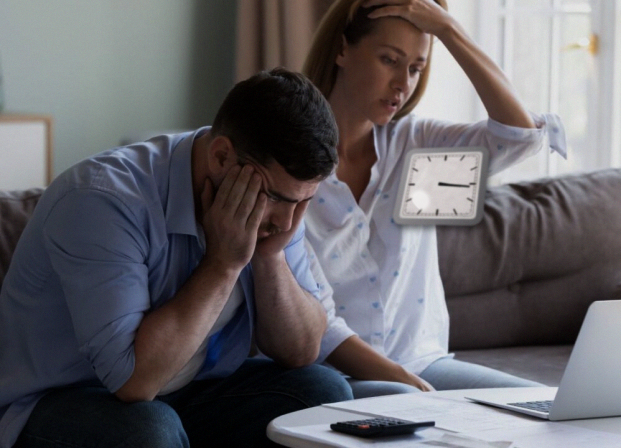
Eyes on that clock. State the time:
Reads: 3:16
